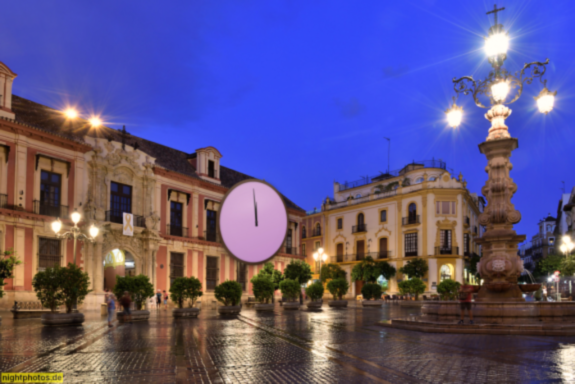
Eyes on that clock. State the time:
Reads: 11:59
